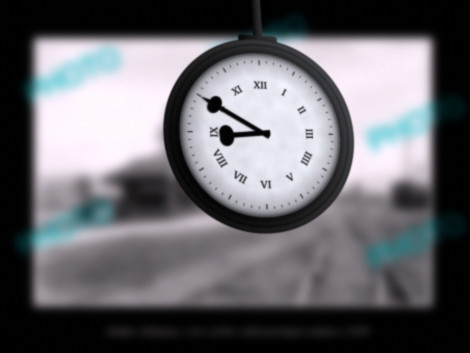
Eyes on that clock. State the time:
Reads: 8:50
